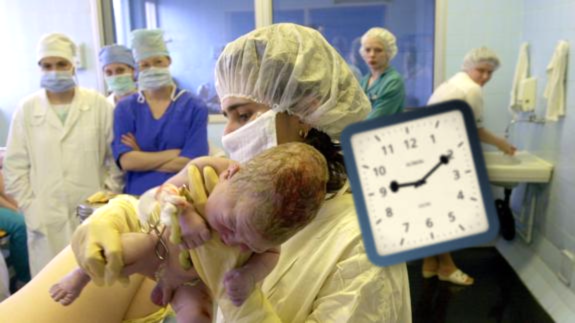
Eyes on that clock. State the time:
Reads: 9:10
